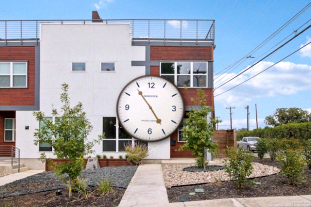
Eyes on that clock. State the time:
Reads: 4:54
